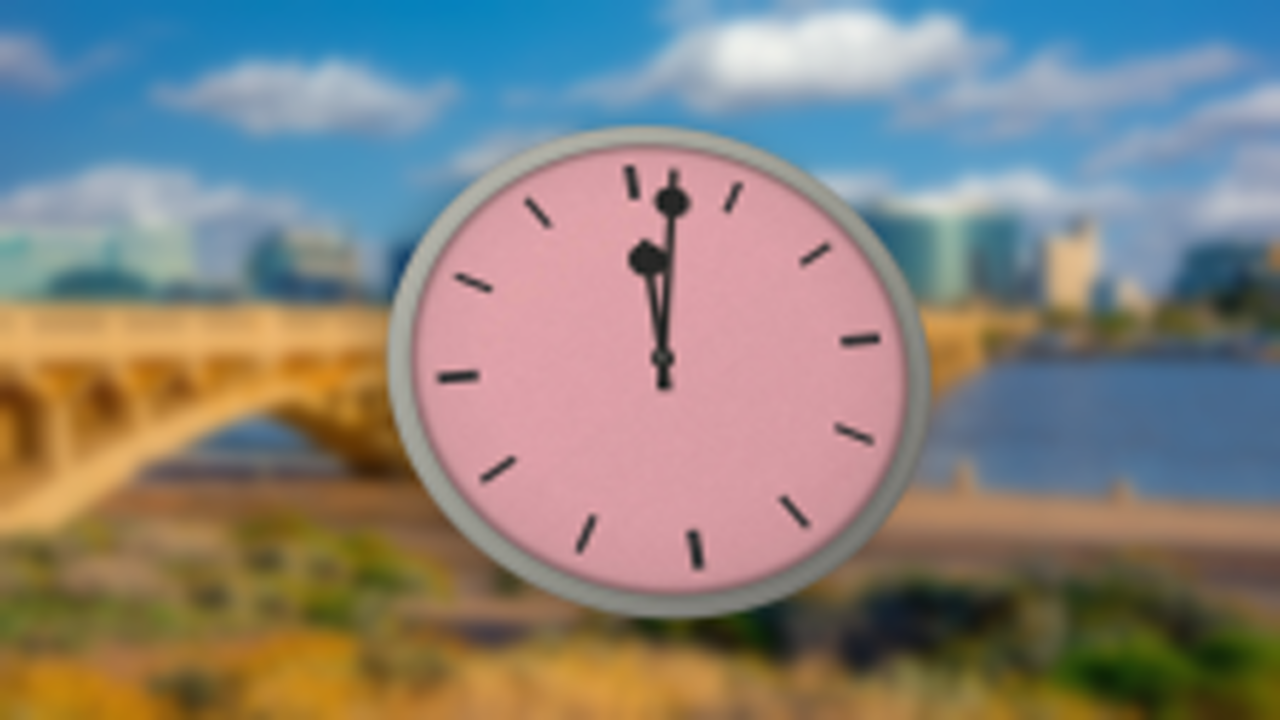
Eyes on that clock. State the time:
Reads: 12:02
